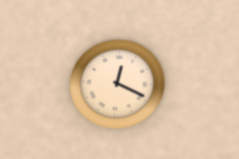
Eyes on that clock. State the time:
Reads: 12:19
